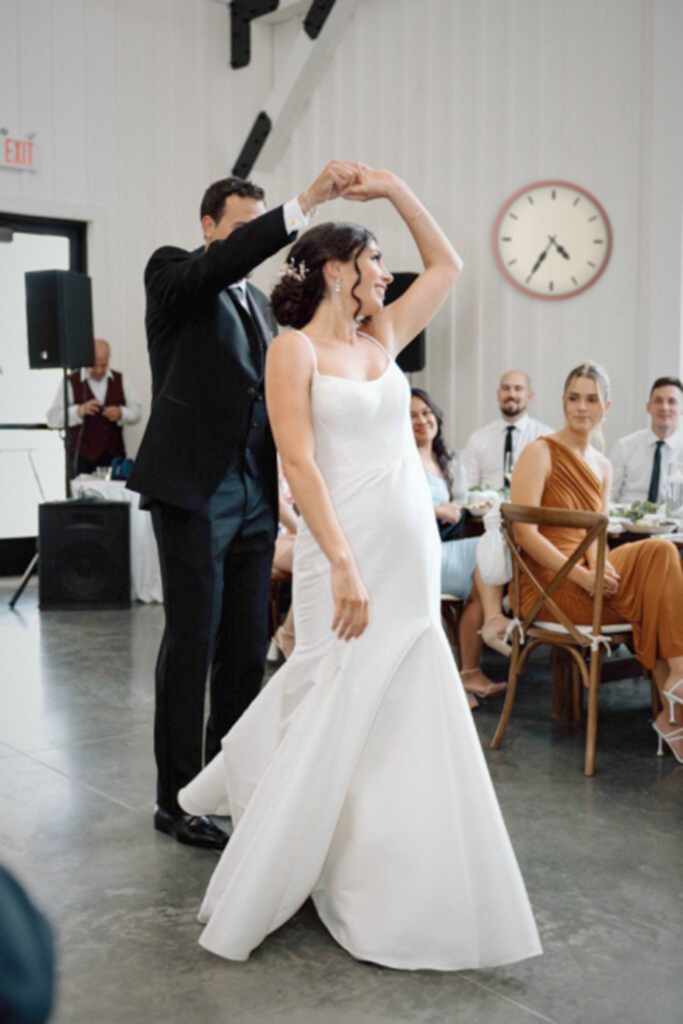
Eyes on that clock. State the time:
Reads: 4:35
